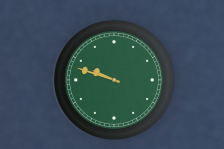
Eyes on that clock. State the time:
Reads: 9:48
